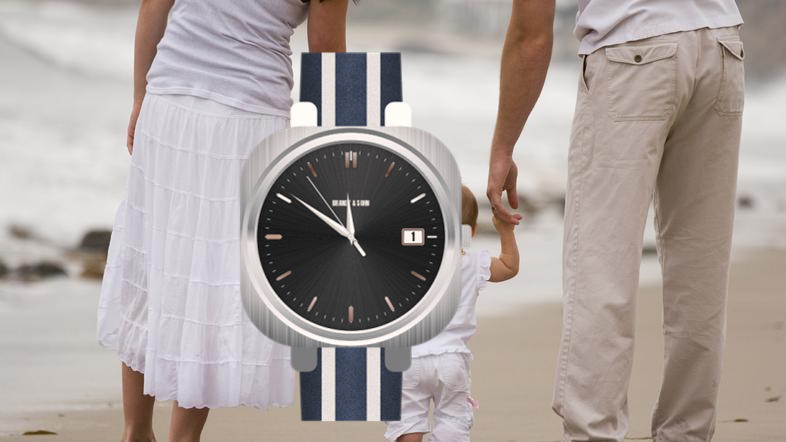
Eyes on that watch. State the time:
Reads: 11:50:54
